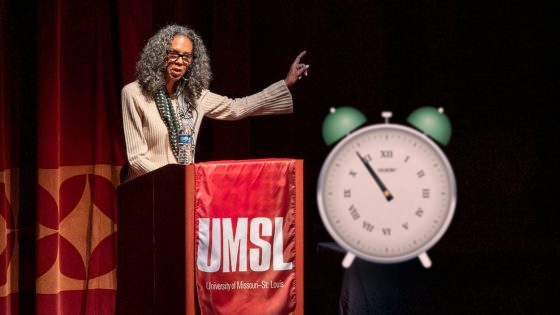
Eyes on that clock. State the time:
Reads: 10:54
